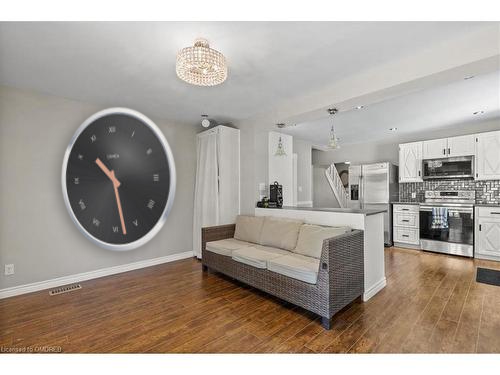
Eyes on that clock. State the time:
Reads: 10:28
